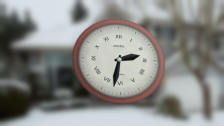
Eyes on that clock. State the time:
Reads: 2:32
